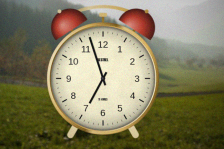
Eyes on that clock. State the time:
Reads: 6:57
